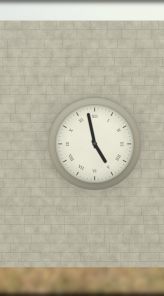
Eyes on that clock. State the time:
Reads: 4:58
